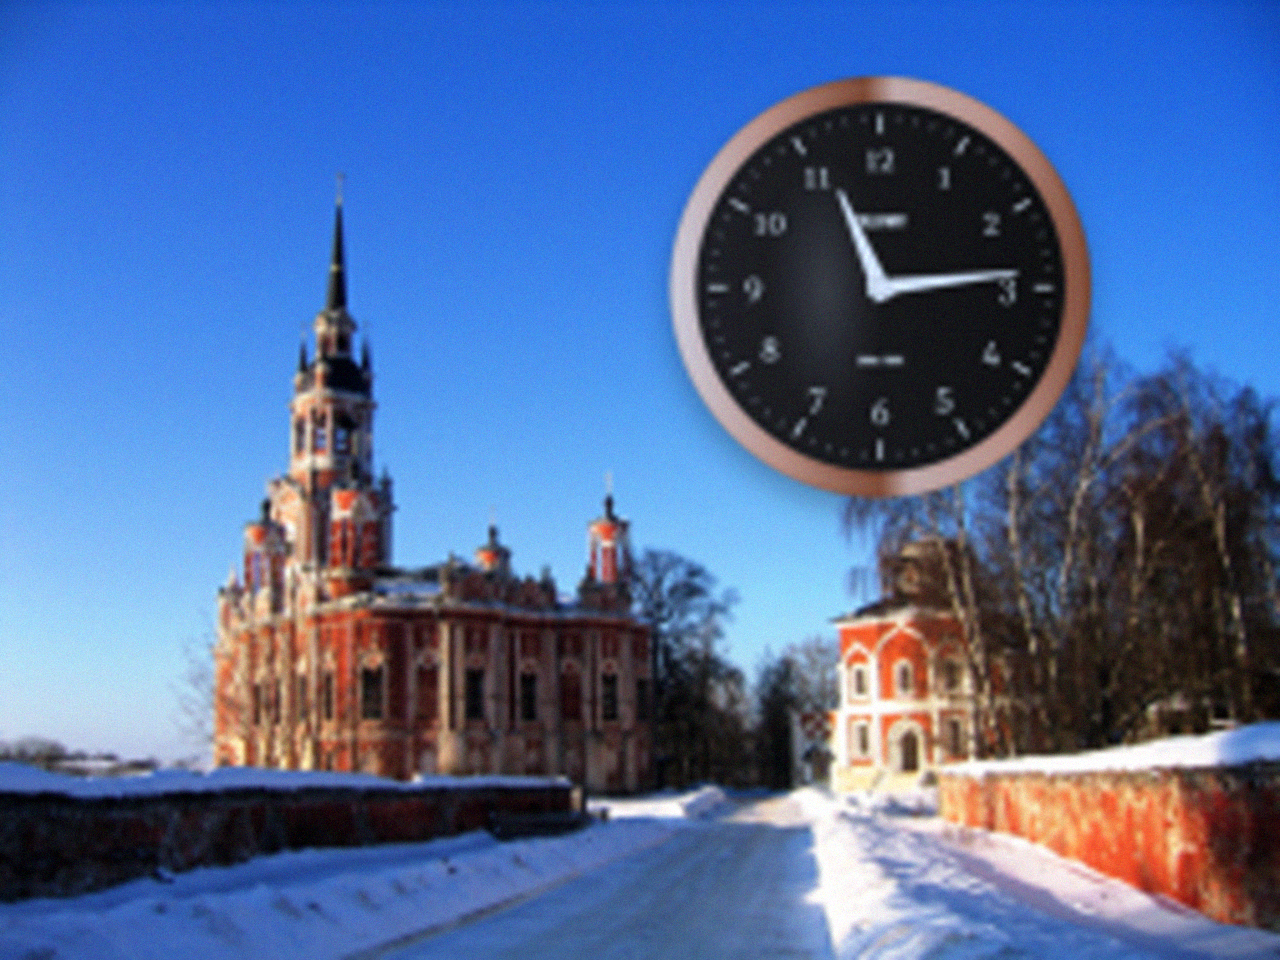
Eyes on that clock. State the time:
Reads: 11:14
